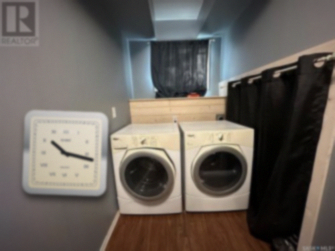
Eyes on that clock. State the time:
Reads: 10:17
